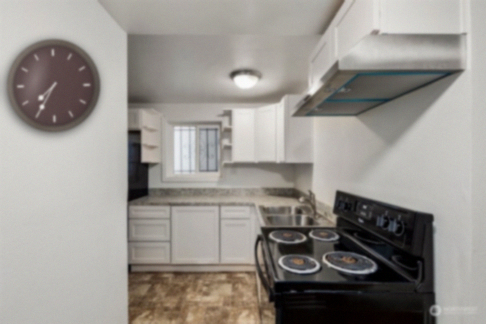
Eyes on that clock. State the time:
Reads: 7:35
